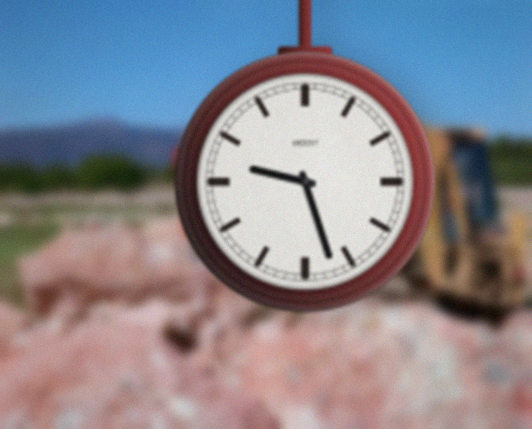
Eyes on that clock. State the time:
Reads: 9:27
